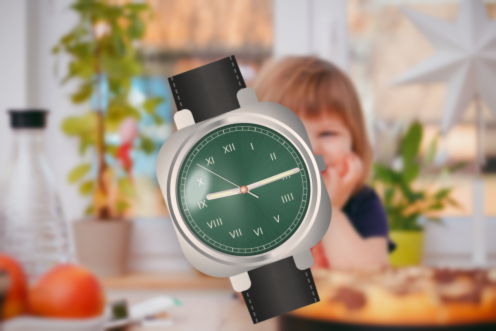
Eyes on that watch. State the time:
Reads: 9:14:53
